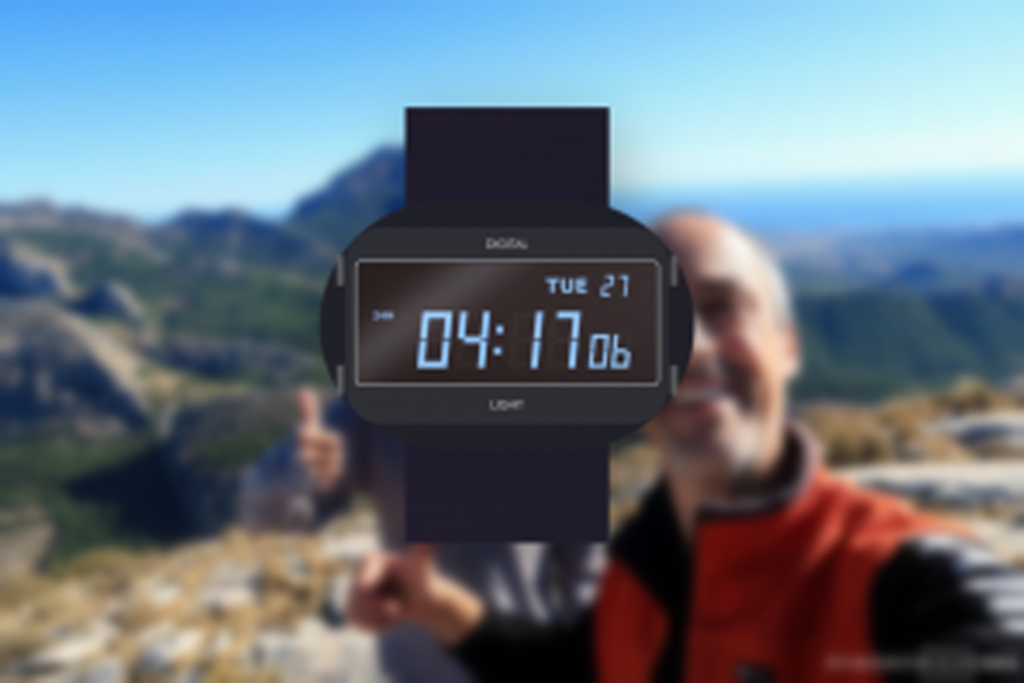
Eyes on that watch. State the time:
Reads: 4:17:06
